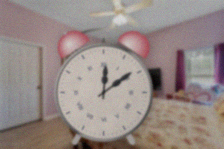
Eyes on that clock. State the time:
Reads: 12:09
